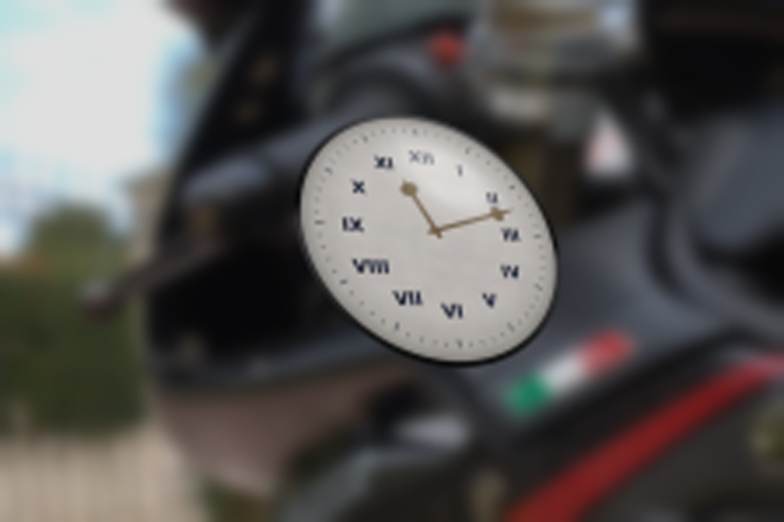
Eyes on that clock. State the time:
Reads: 11:12
